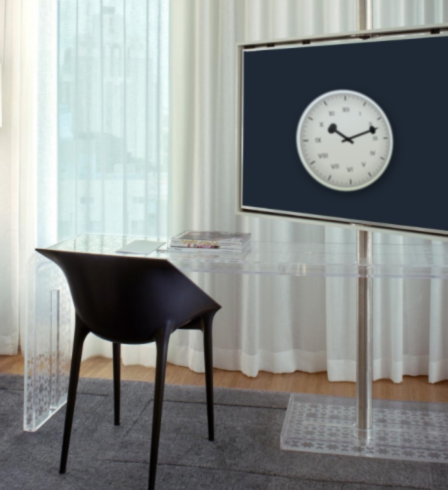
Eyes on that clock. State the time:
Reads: 10:12
